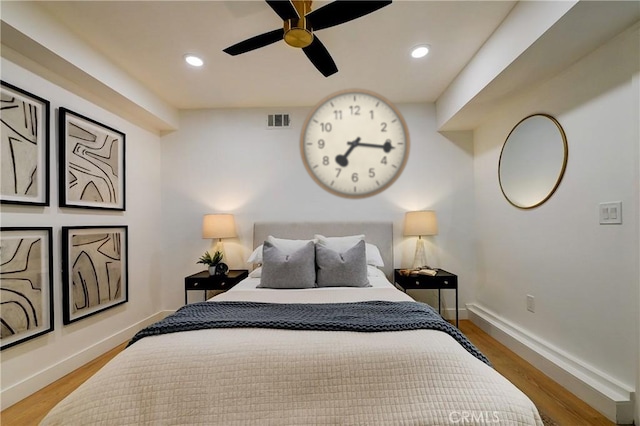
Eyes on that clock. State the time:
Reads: 7:16
